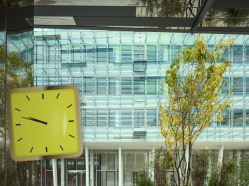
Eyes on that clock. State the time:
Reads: 9:48
